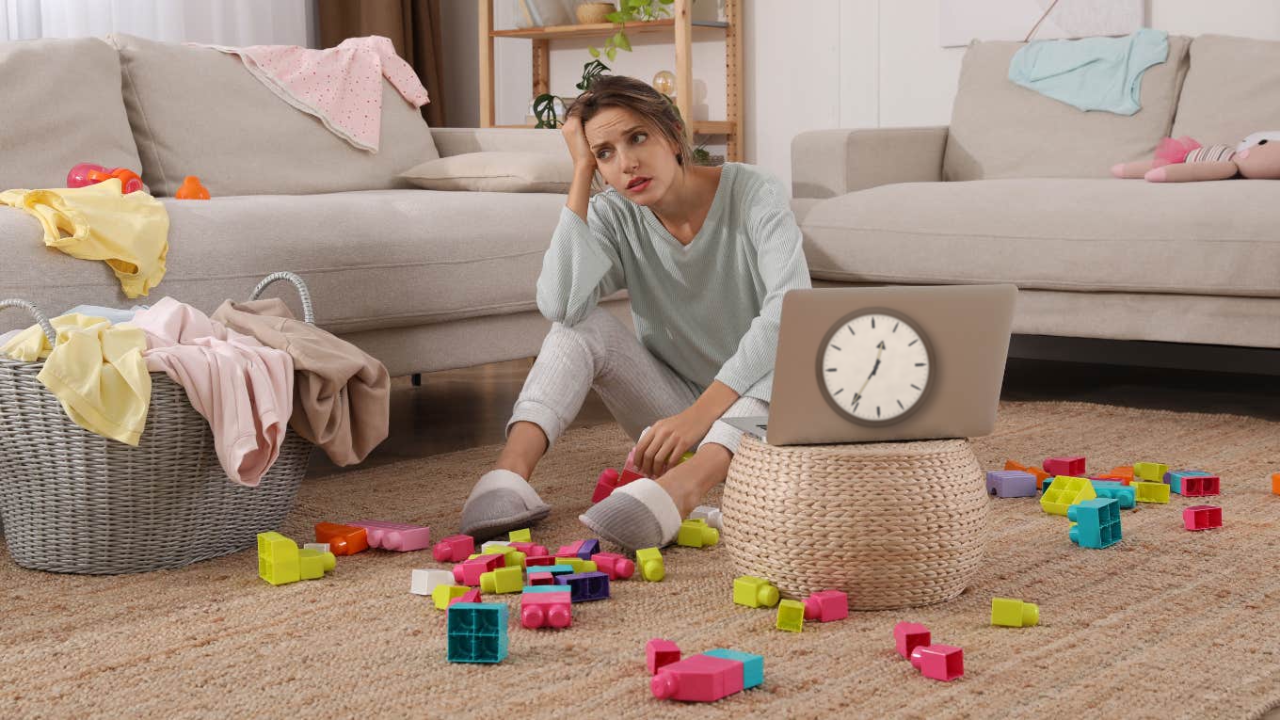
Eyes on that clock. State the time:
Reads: 12:36
